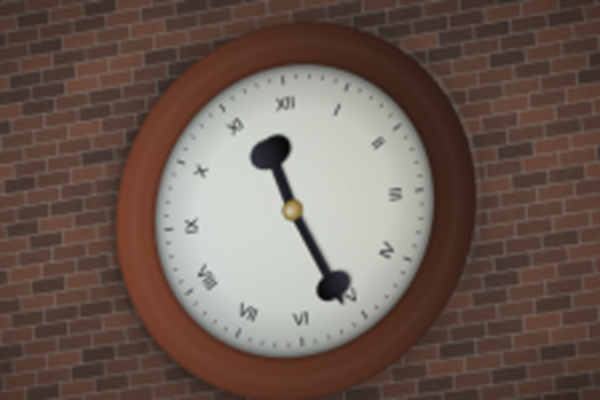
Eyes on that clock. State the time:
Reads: 11:26
